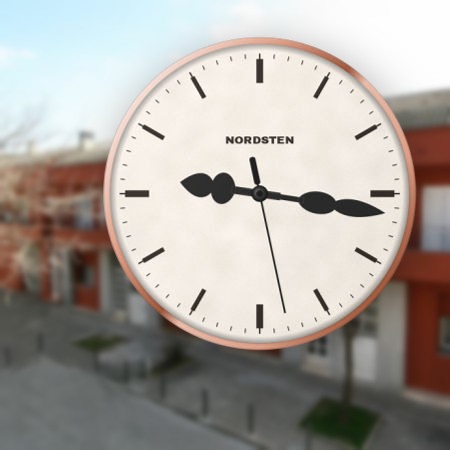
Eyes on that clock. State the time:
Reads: 9:16:28
